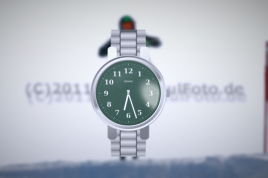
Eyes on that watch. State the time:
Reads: 6:27
